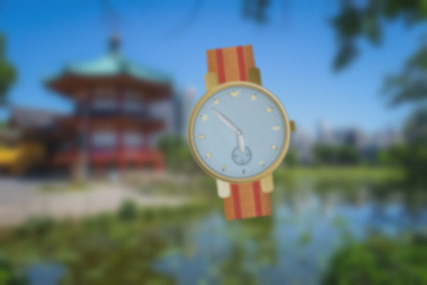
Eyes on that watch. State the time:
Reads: 5:53
